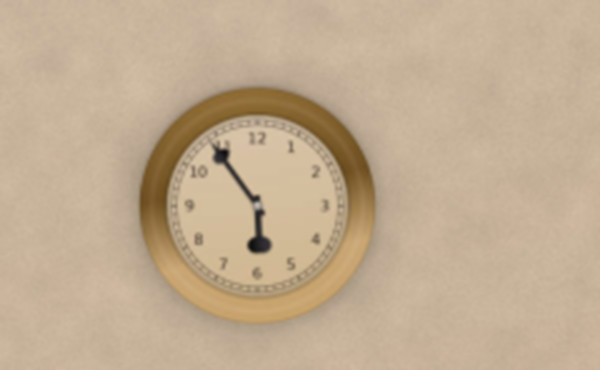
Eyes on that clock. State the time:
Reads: 5:54
